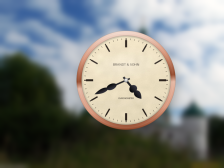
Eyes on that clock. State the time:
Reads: 4:41
